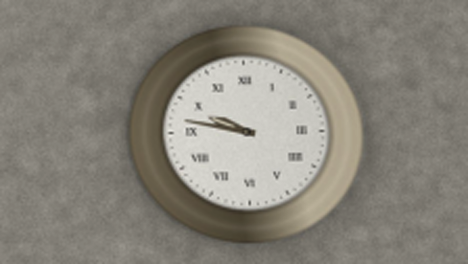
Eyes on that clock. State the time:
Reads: 9:47
